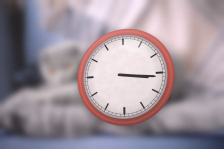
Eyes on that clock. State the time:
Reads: 3:16
